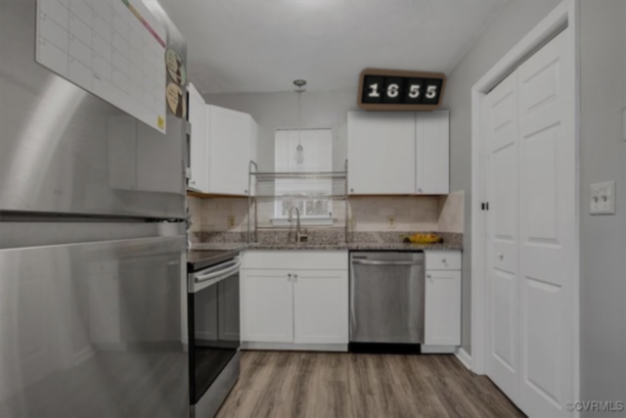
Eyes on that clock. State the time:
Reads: 16:55
